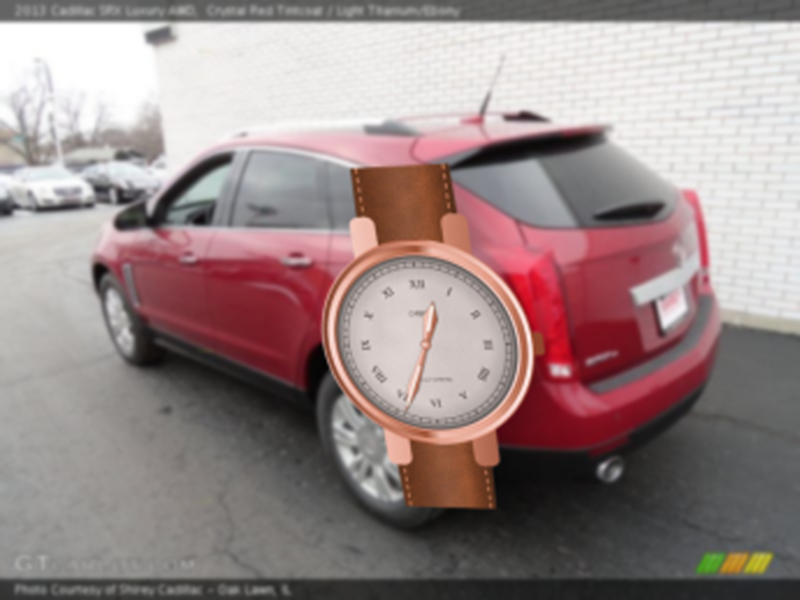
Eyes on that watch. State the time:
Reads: 12:34
